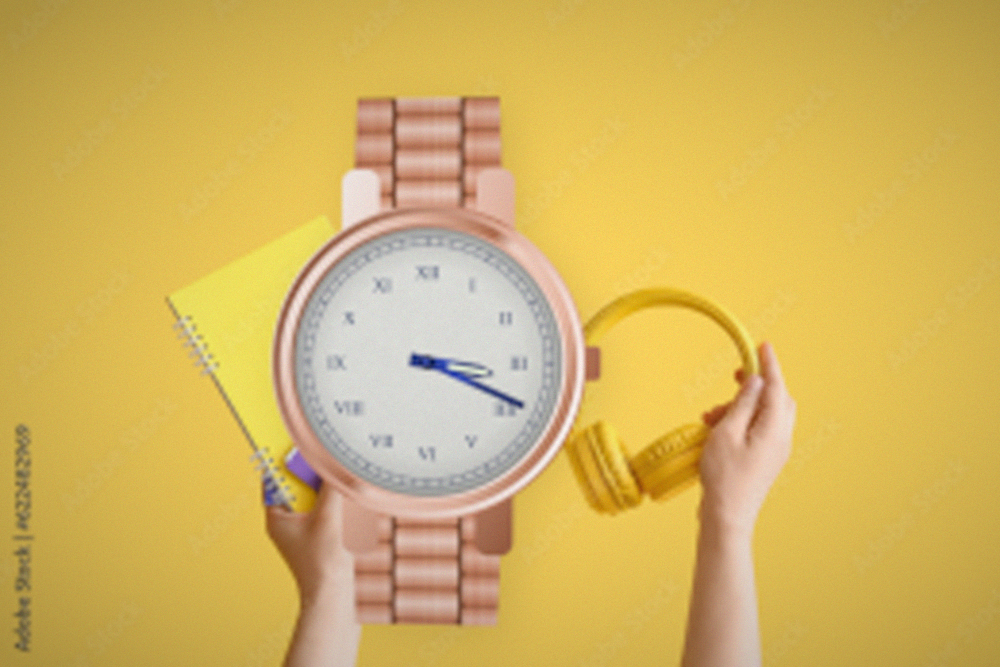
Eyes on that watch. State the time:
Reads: 3:19
